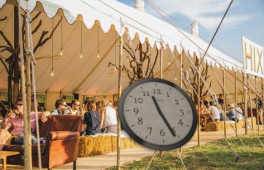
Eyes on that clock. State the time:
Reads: 11:26
